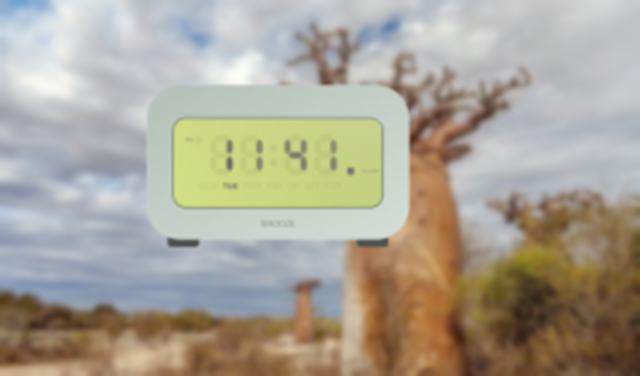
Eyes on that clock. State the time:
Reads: 11:41
